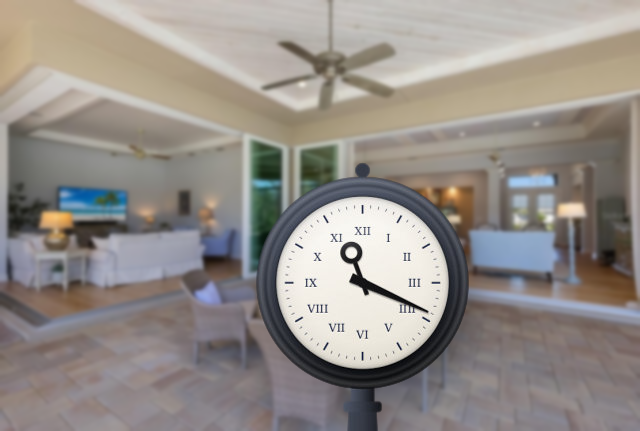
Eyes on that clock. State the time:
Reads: 11:19
